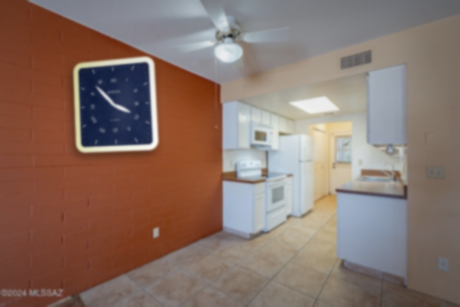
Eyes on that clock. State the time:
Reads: 3:53
